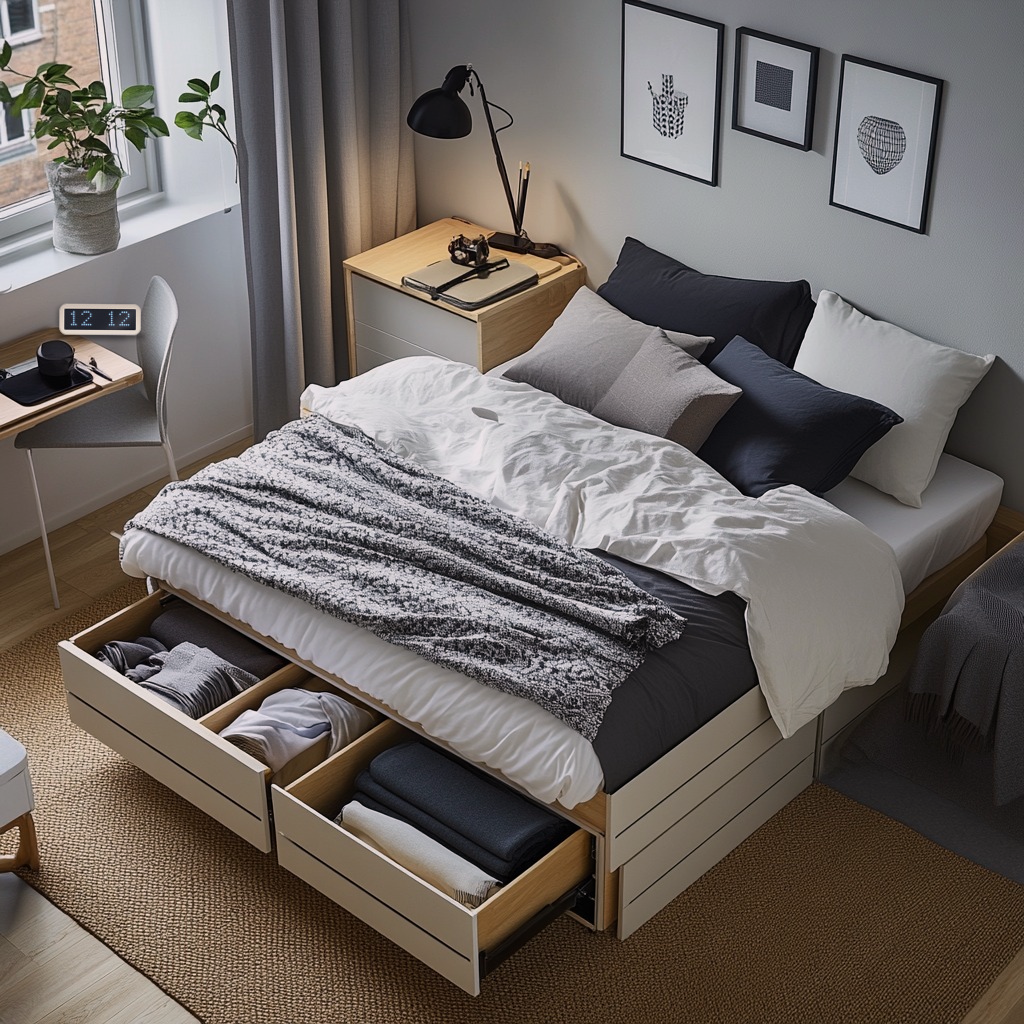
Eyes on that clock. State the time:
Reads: 12:12
